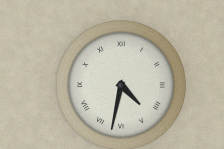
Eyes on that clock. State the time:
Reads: 4:32
